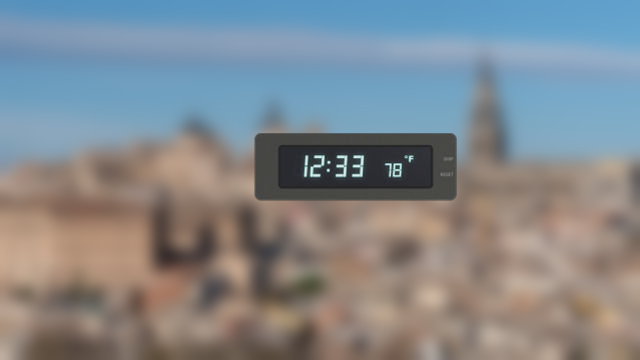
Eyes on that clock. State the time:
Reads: 12:33
